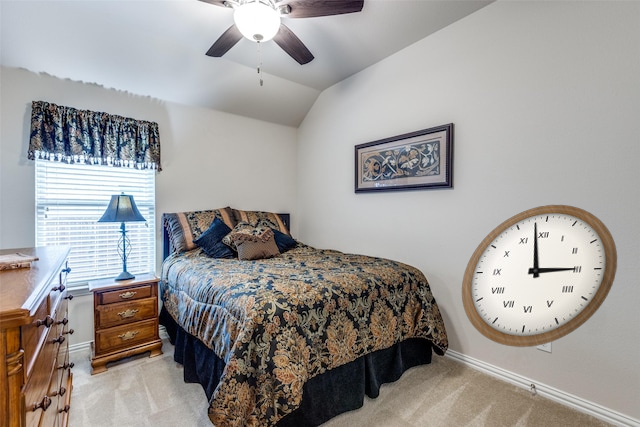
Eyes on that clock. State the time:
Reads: 2:58
